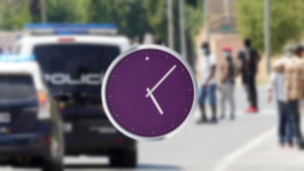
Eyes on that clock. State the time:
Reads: 5:08
